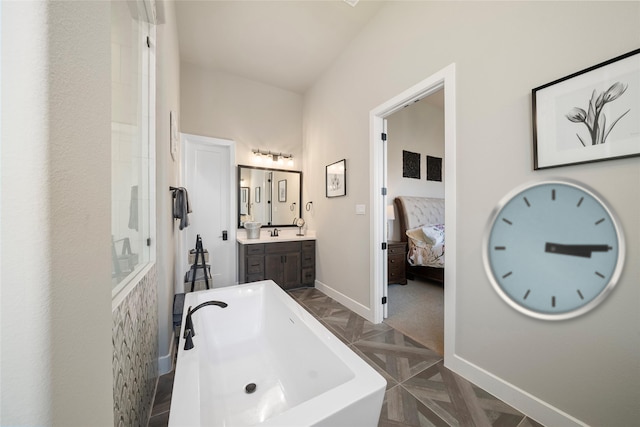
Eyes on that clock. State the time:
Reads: 3:15
